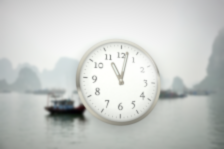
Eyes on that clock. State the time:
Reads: 11:02
